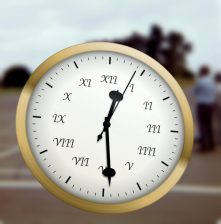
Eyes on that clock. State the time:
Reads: 12:29:04
